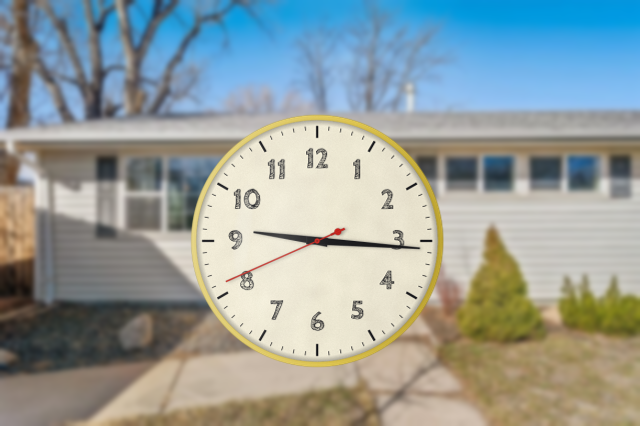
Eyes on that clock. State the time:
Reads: 9:15:41
